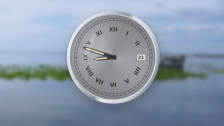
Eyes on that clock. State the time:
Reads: 8:48
